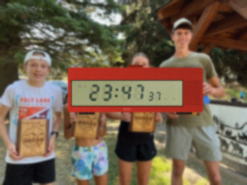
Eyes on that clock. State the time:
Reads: 23:47:37
